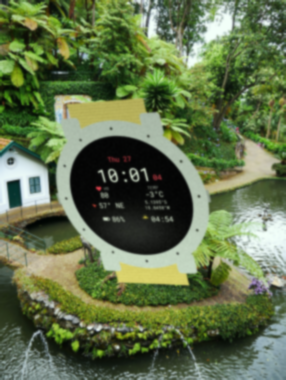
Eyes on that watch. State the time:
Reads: 10:01
